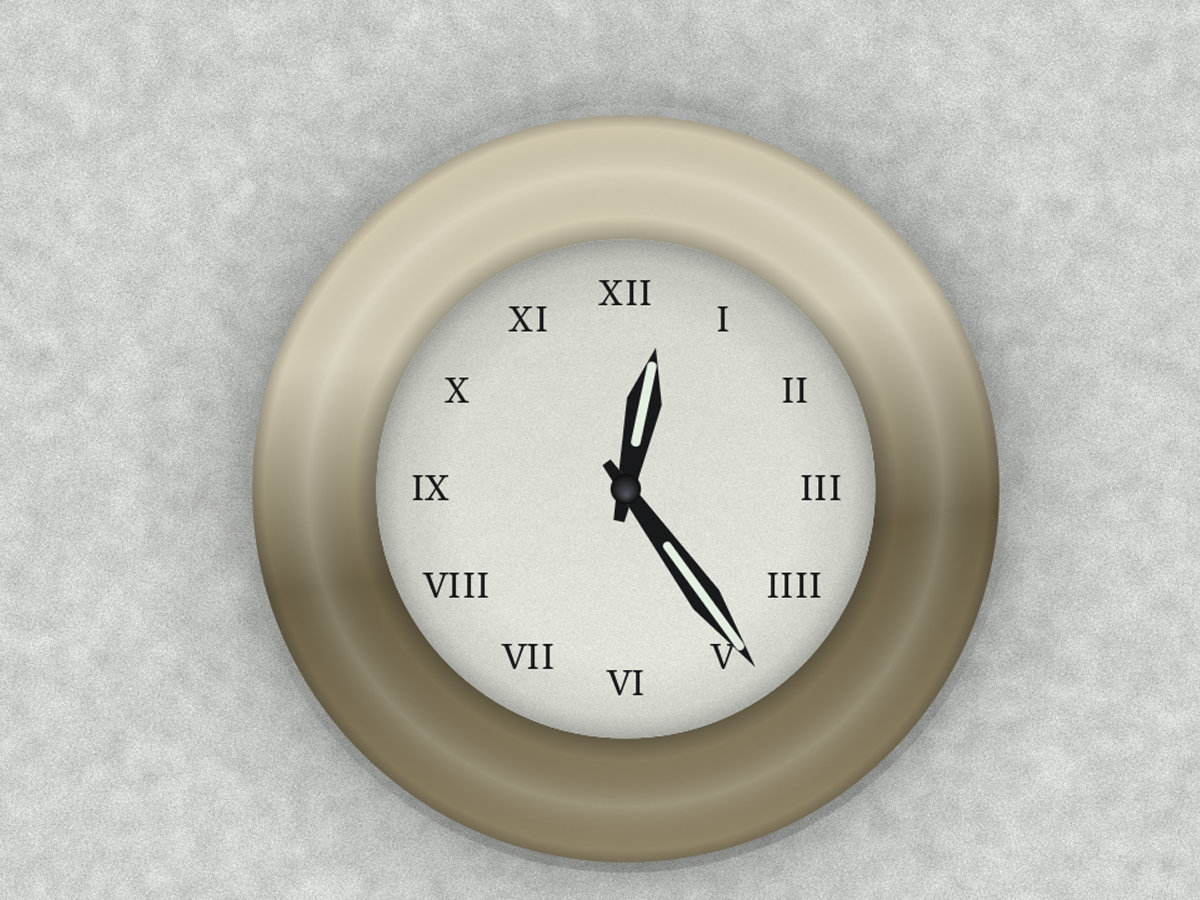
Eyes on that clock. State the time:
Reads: 12:24
